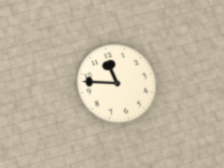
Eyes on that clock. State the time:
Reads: 11:48
